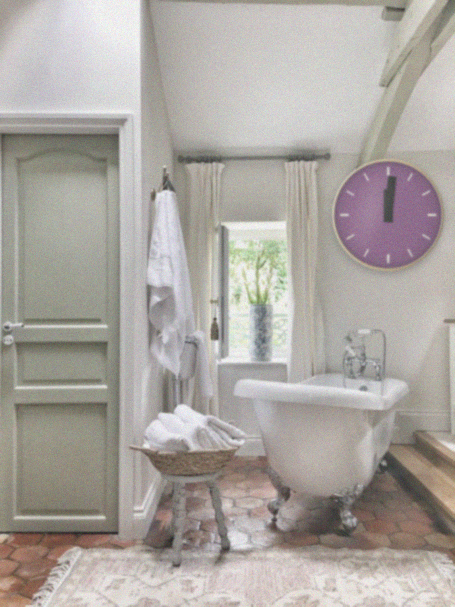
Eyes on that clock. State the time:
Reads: 12:01
